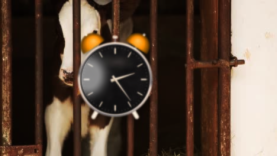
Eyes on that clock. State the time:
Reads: 2:24
